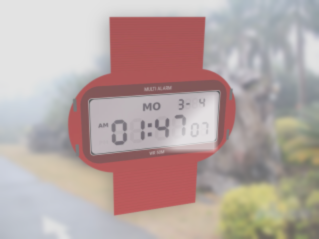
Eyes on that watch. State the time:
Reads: 1:47:07
